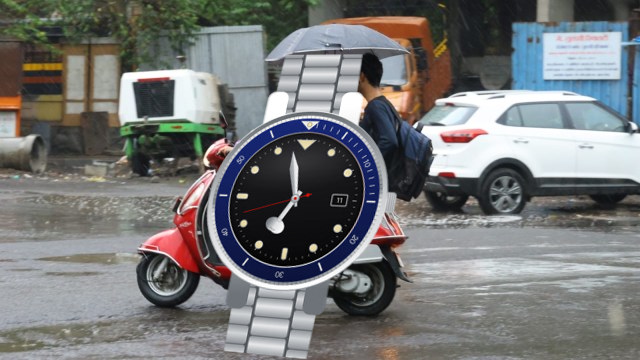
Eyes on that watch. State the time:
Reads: 6:57:42
